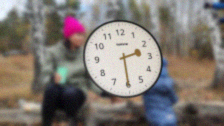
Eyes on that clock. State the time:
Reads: 2:30
